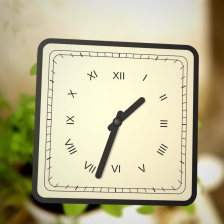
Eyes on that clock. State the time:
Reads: 1:33
